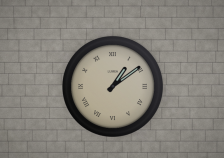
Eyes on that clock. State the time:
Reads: 1:09
